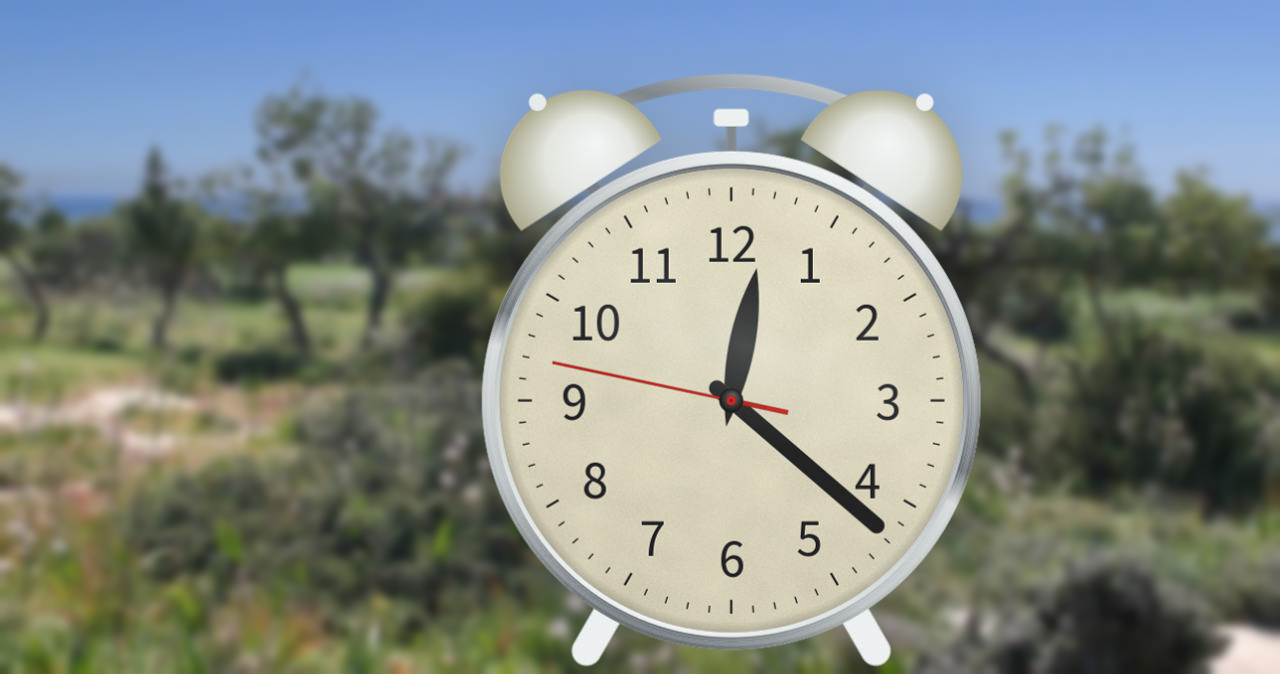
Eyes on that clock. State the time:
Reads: 12:21:47
